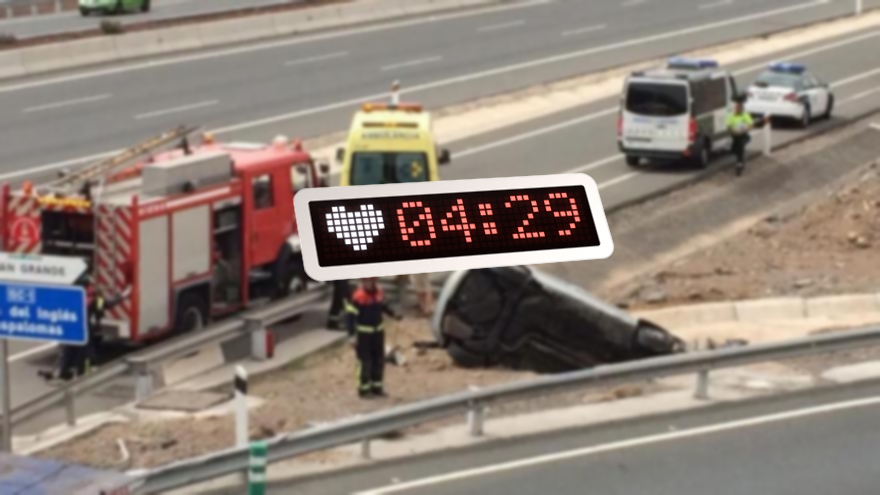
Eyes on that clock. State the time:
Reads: 4:29
